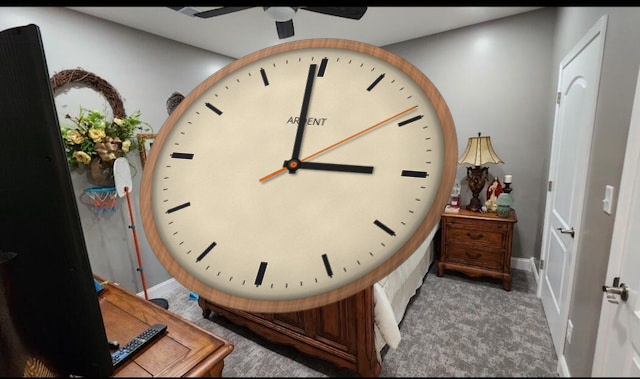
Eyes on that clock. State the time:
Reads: 2:59:09
